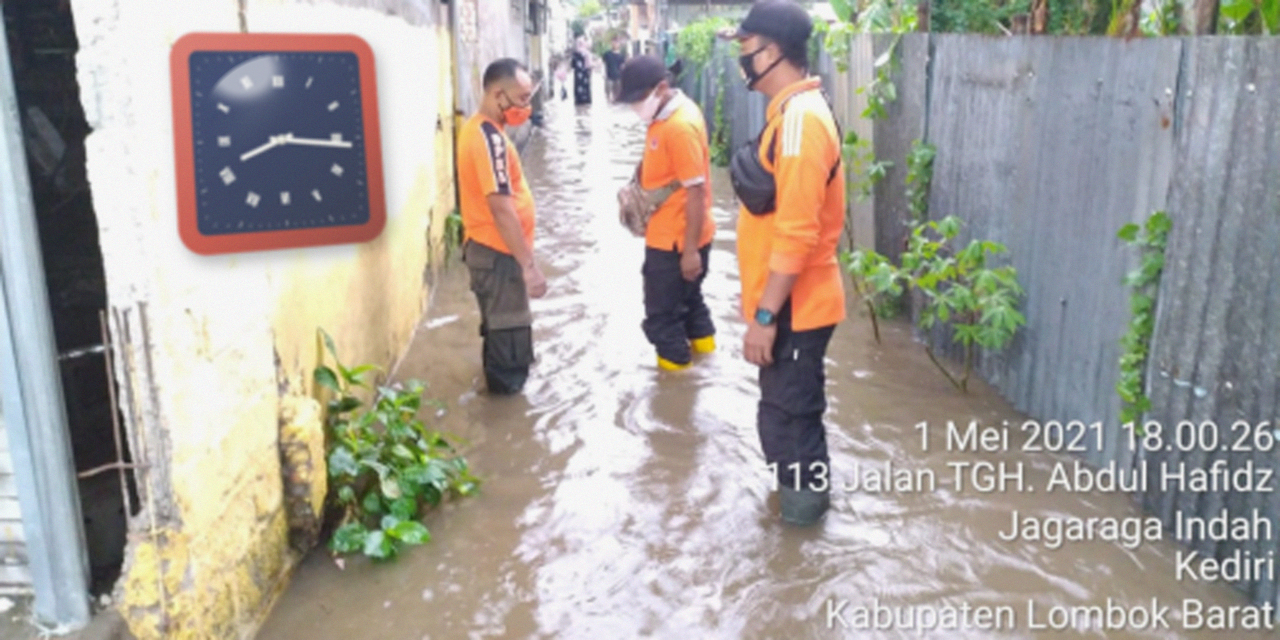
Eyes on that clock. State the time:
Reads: 8:16
